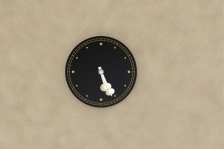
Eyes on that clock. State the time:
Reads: 5:26
